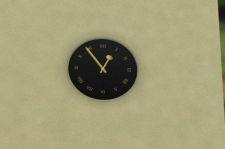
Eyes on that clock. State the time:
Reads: 12:54
